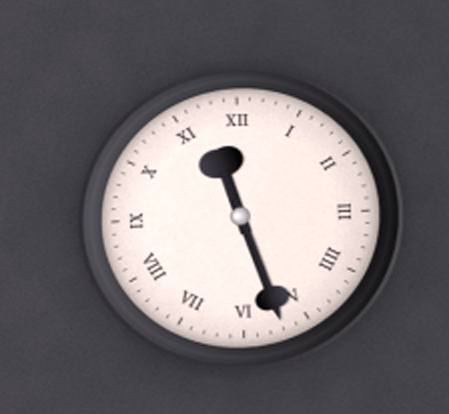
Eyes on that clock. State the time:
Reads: 11:27
